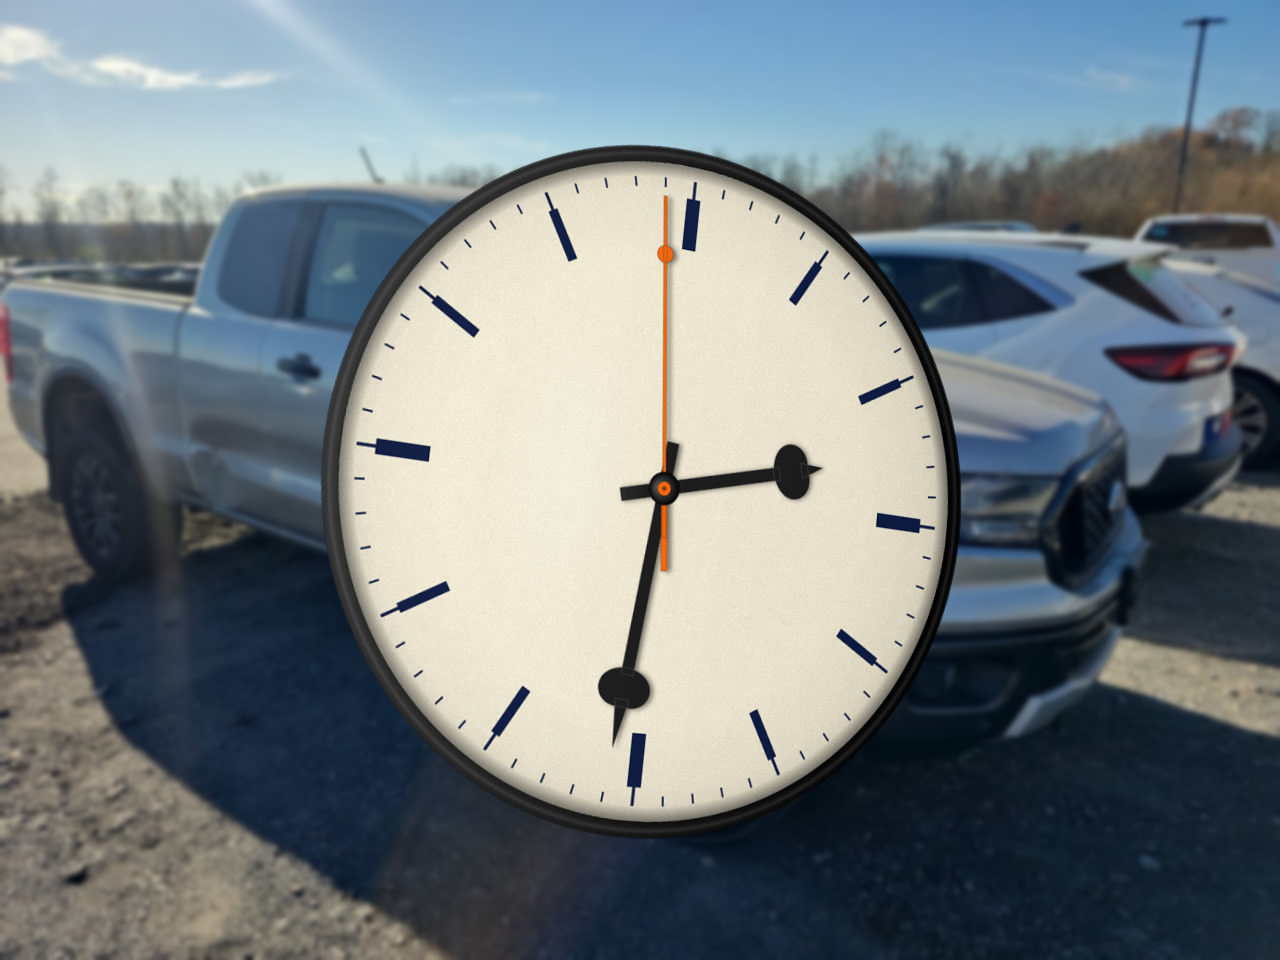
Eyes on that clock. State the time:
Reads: 2:30:59
